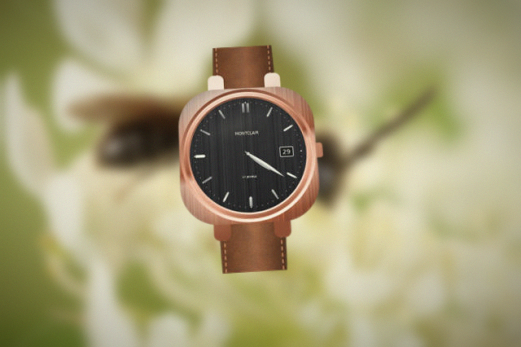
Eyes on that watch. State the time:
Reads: 4:21
